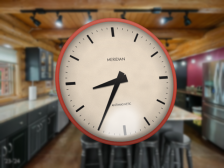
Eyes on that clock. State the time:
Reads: 8:35
